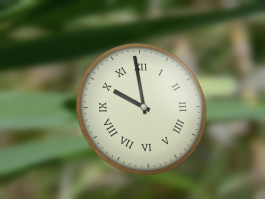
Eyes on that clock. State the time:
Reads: 9:59
